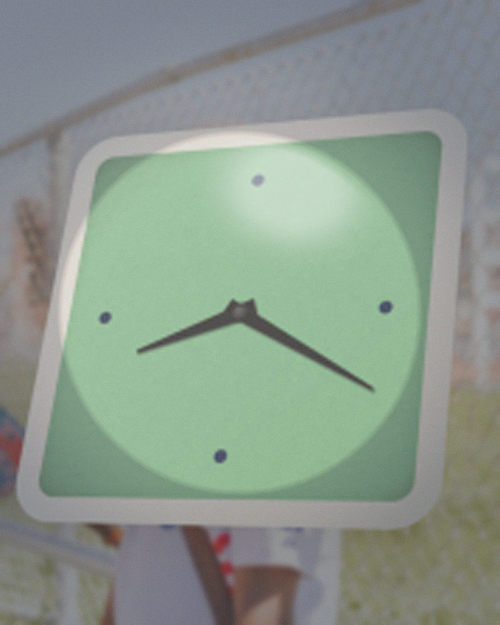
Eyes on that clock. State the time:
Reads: 8:20
